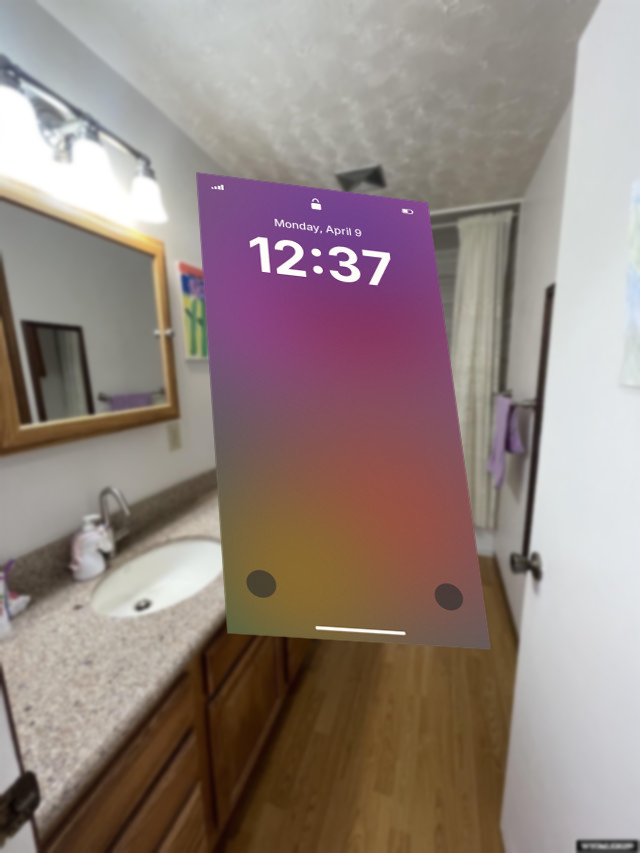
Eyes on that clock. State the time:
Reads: 12:37
